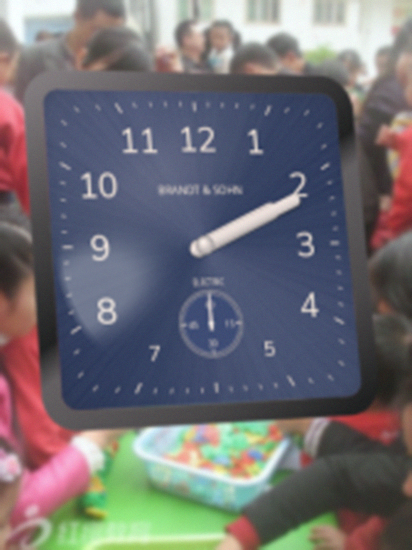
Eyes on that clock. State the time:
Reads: 2:11
